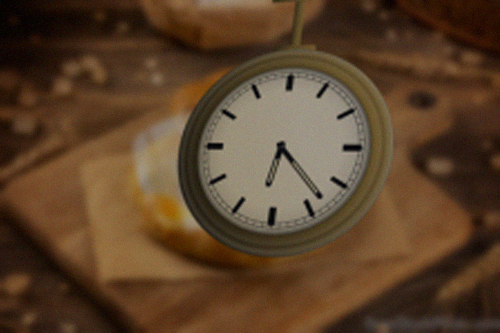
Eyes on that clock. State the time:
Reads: 6:23
